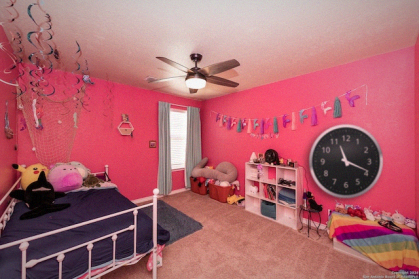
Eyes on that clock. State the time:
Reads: 11:19
